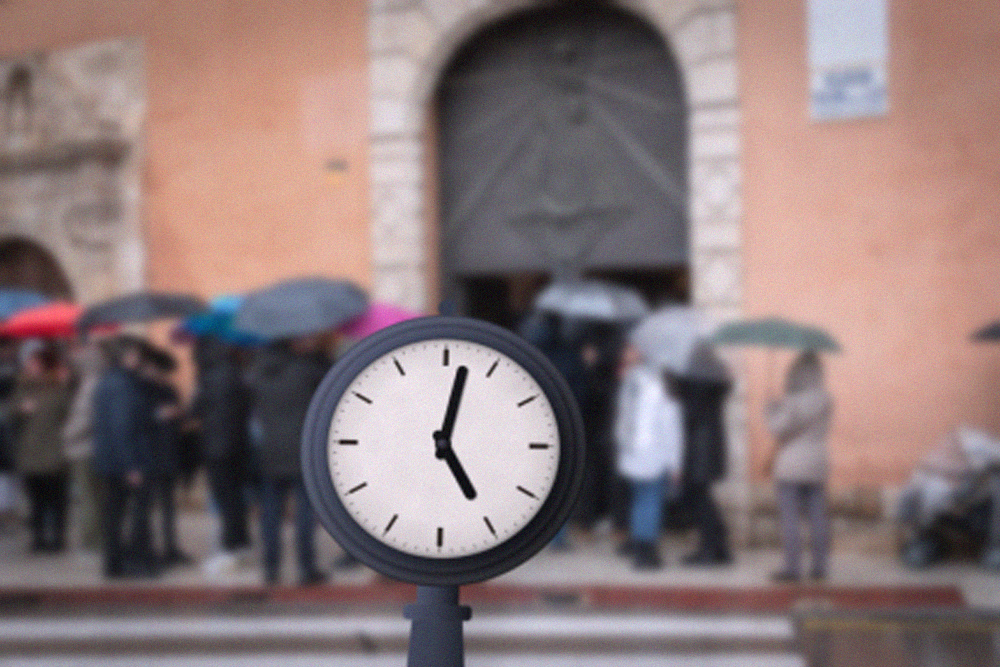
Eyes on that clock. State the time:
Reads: 5:02
